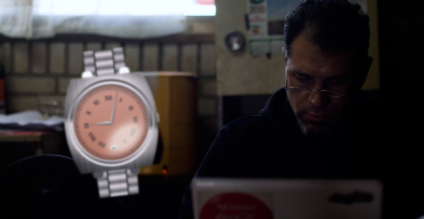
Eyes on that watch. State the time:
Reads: 9:03
